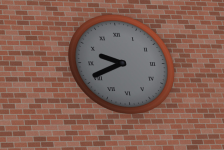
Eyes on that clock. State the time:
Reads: 9:41
